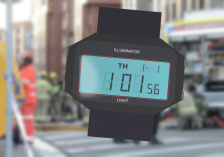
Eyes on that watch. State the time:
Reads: 1:01:56
